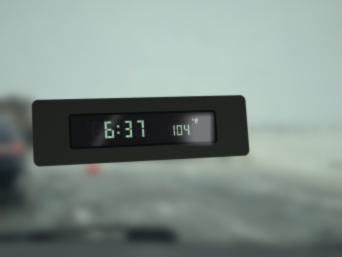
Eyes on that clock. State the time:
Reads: 6:37
